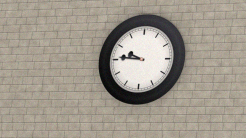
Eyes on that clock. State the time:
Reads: 9:46
